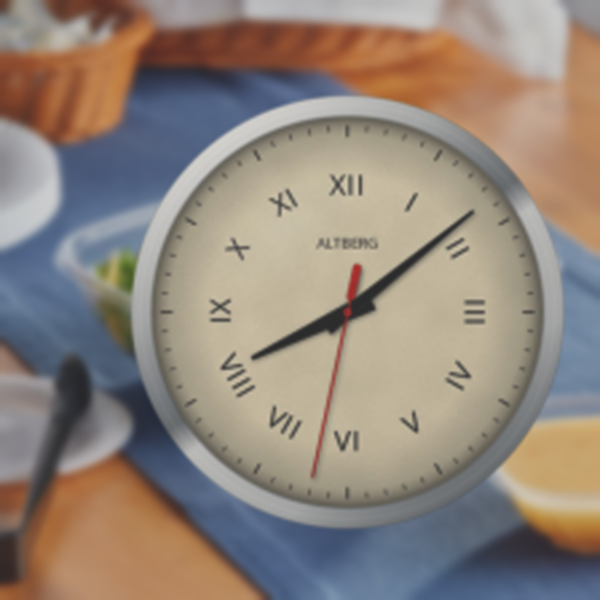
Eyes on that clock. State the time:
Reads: 8:08:32
